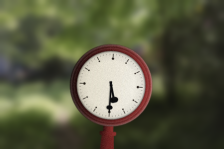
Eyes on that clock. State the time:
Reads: 5:30
